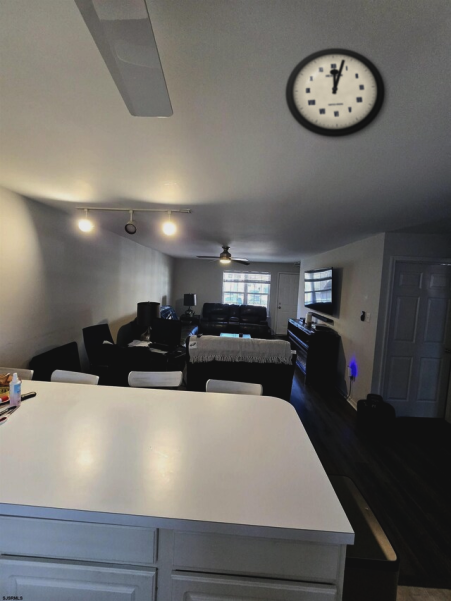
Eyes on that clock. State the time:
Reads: 12:03
